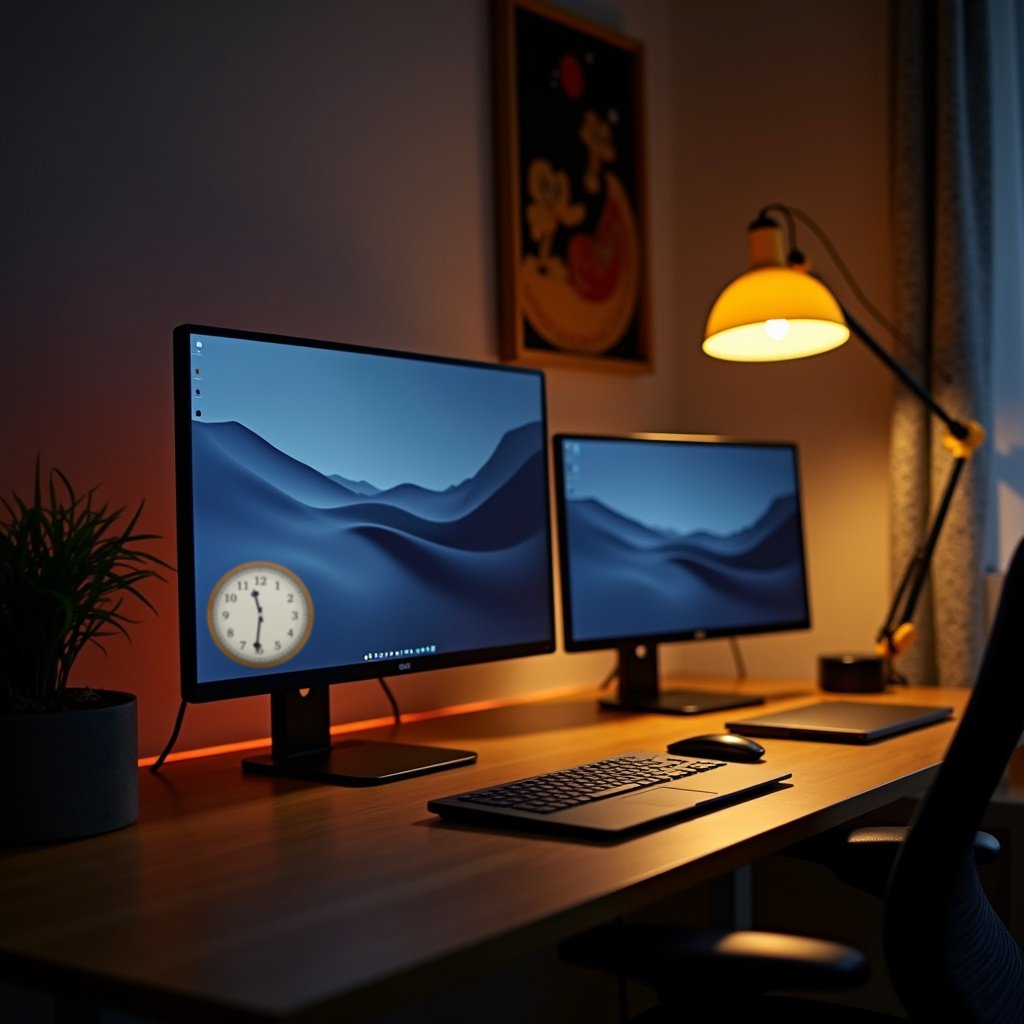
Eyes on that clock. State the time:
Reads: 11:31
